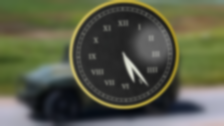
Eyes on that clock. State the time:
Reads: 5:24
